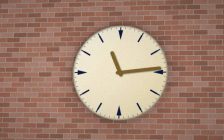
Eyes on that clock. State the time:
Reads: 11:14
